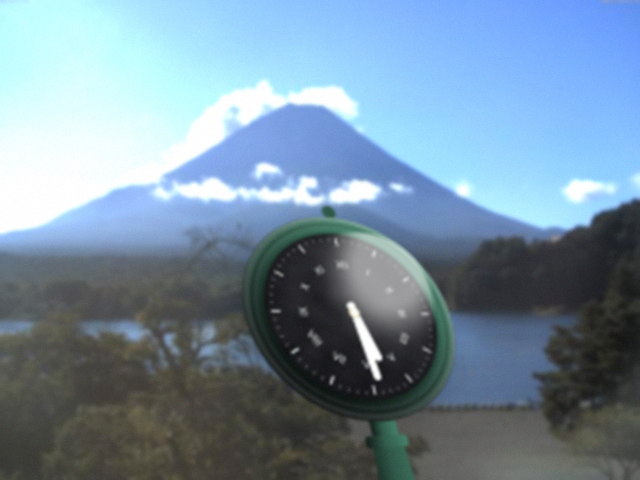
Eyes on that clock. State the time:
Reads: 5:29
